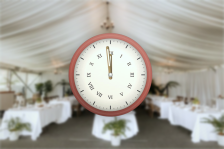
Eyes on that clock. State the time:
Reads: 11:59
